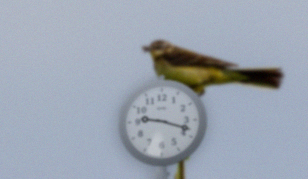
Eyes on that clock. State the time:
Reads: 9:18
